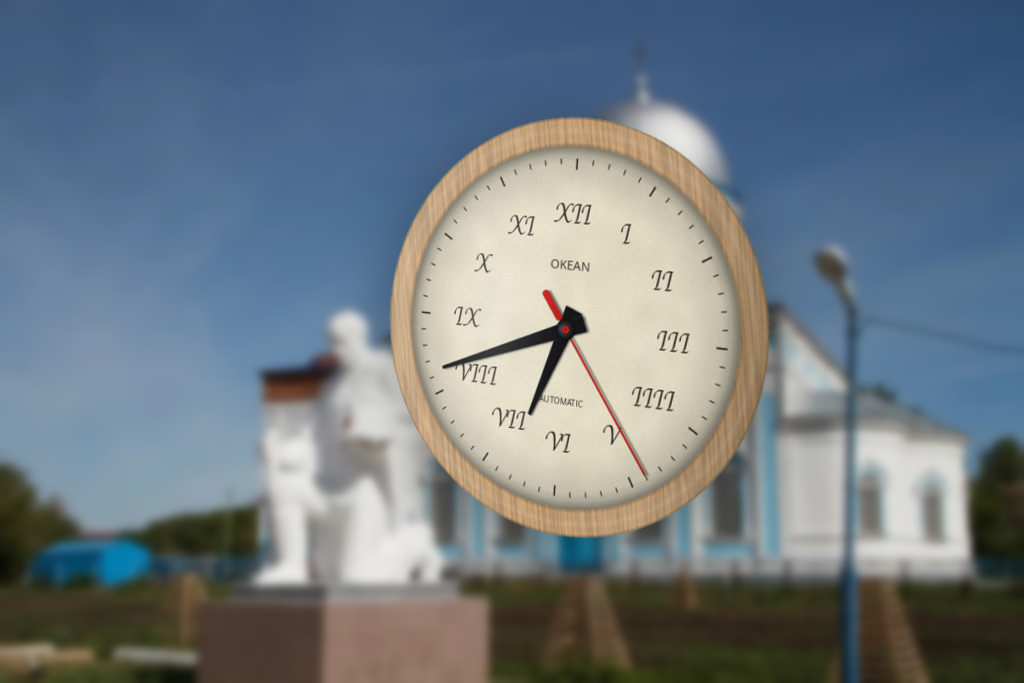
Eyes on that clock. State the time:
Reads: 6:41:24
